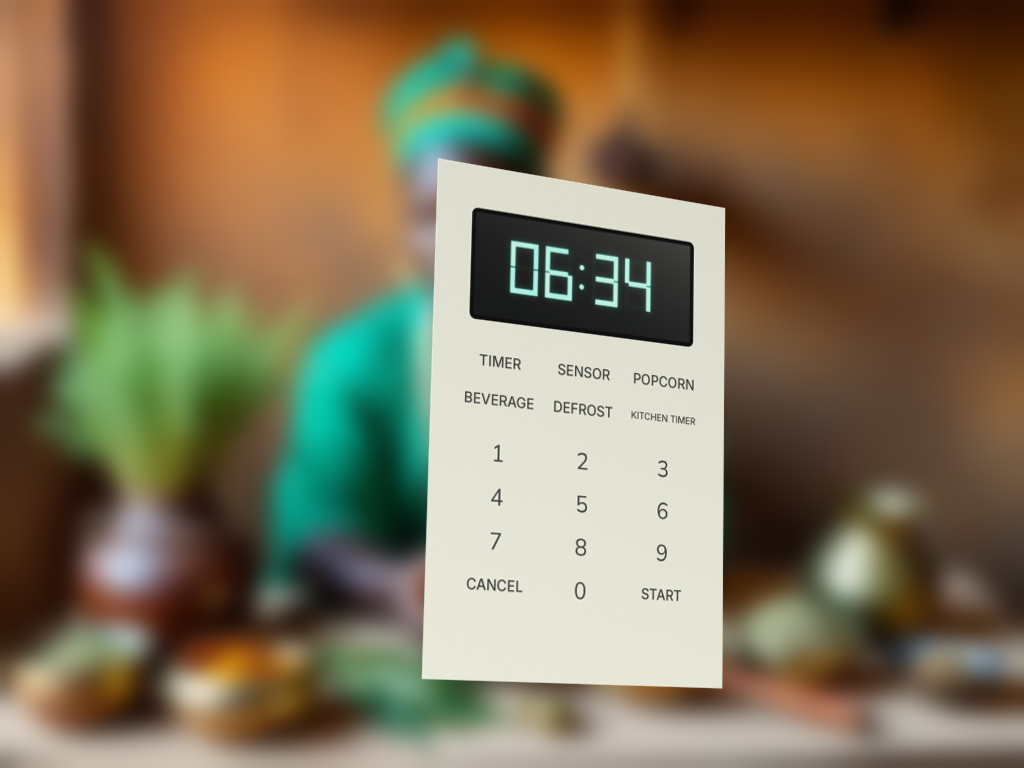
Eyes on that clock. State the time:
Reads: 6:34
